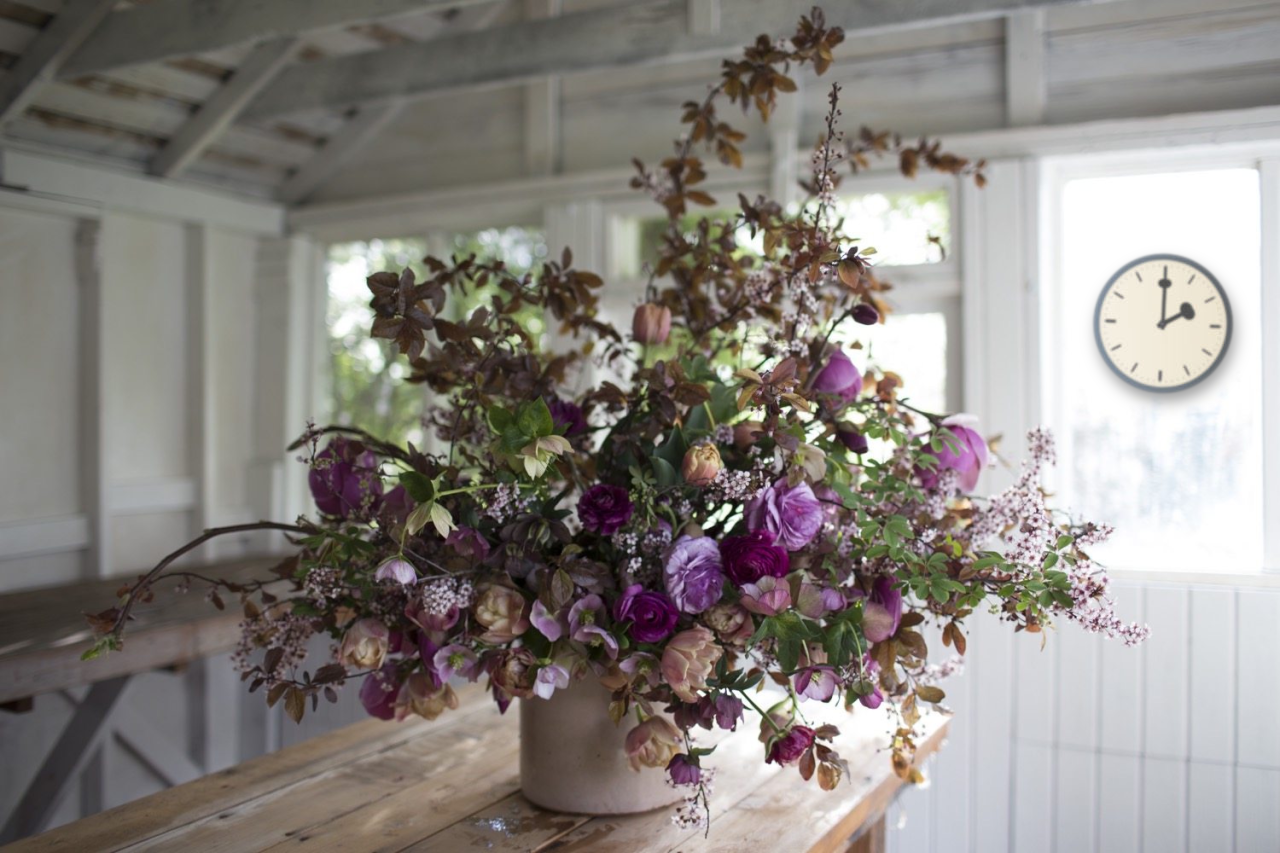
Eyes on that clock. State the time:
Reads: 2:00
